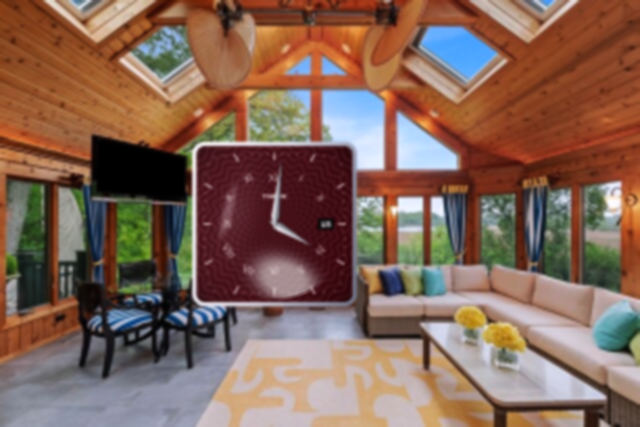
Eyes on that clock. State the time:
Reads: 4:01
